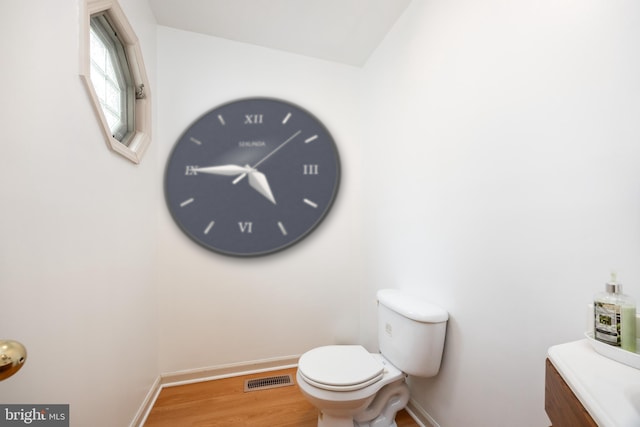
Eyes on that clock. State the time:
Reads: 4:45:08
